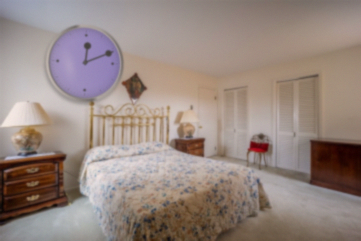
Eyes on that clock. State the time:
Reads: 12:11
